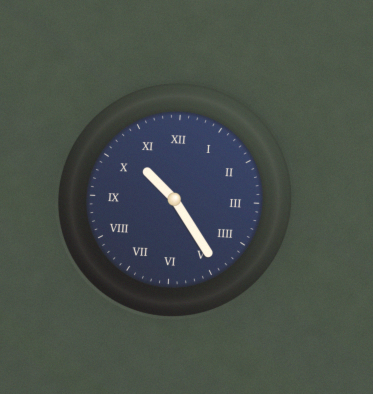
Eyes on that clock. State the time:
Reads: 10:24
